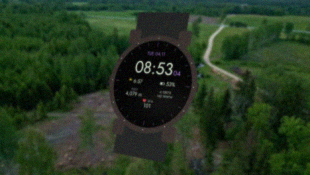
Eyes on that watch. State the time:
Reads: 8:53
